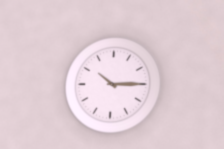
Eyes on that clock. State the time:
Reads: 10:15
